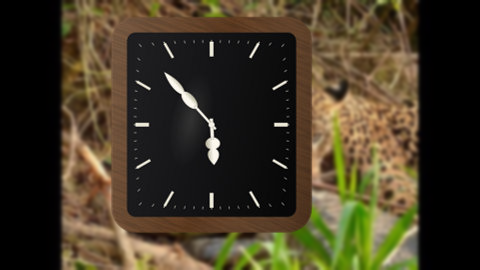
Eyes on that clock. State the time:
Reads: 5:53
